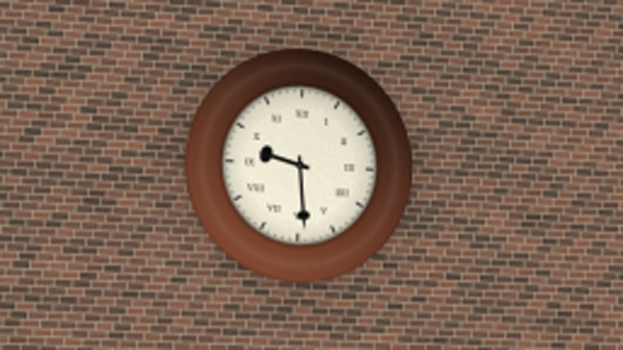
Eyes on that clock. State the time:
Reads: 9:29
